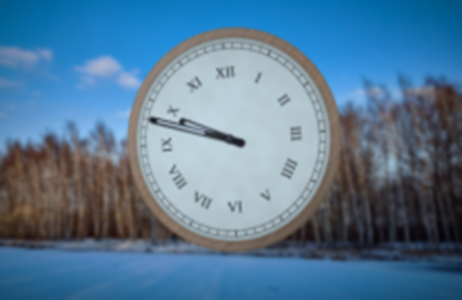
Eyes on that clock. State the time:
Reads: 9:48
